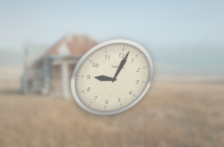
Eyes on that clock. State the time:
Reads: 9:02
